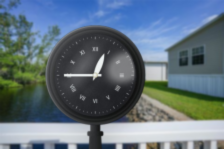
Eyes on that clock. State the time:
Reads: 12:45
